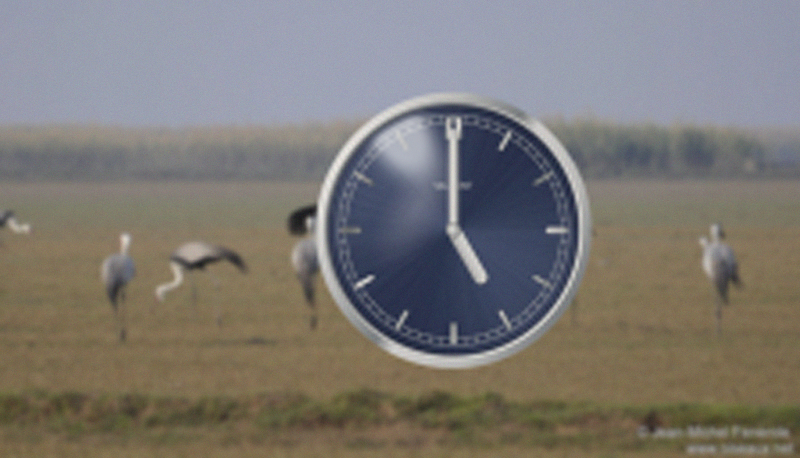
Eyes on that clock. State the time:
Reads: 5:00
